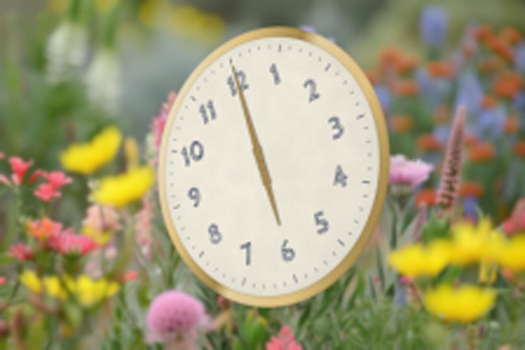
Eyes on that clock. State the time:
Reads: 6:00
